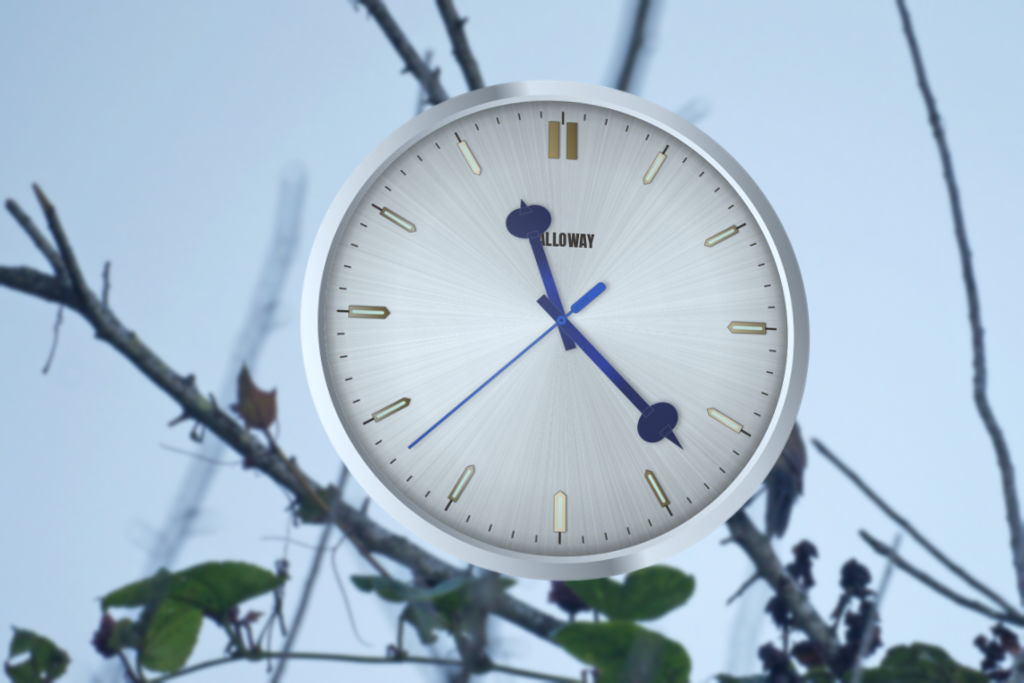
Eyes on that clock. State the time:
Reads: 11:22:38
